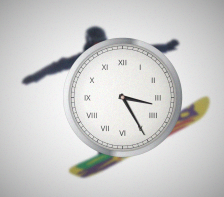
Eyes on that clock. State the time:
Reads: 3:25
